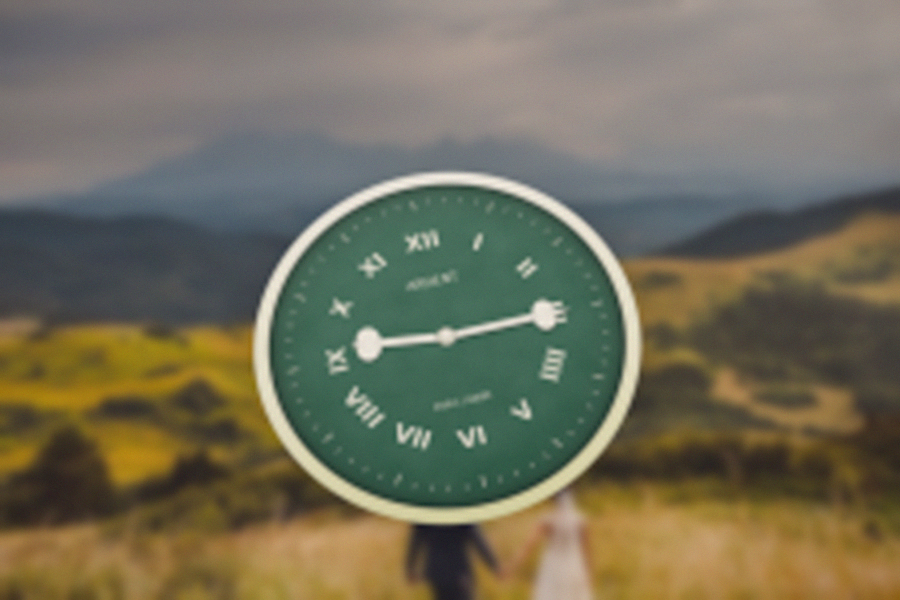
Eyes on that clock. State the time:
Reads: 9:15
